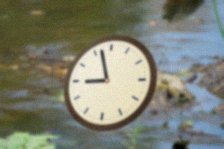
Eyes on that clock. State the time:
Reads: 8:57
